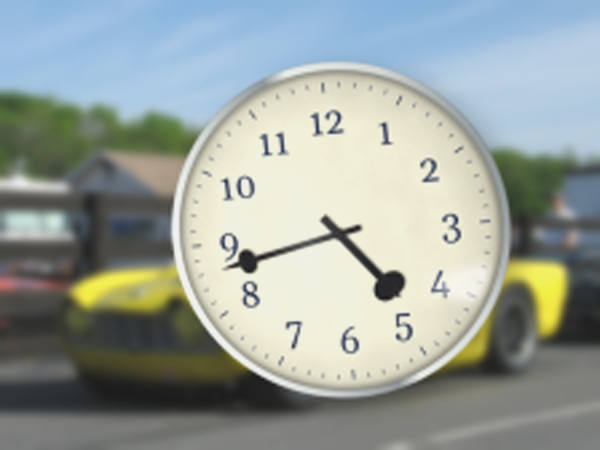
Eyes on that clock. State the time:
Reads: 4:43
